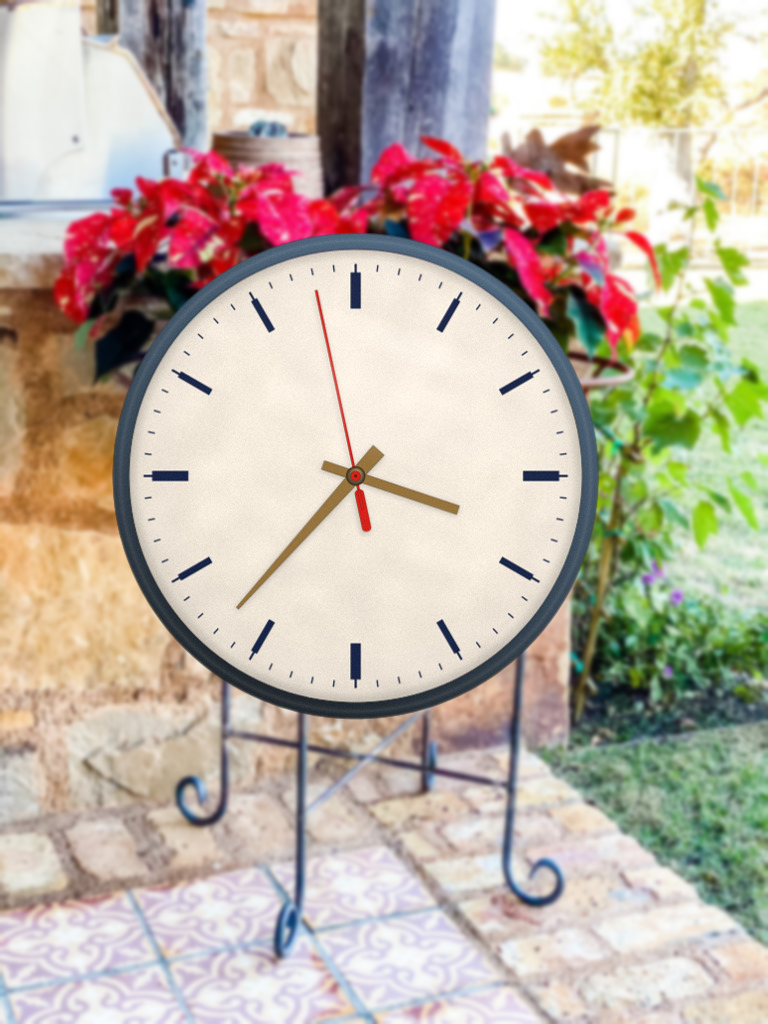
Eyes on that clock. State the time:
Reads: 3:36:58
